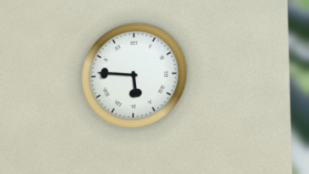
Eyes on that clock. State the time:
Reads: 5:46
